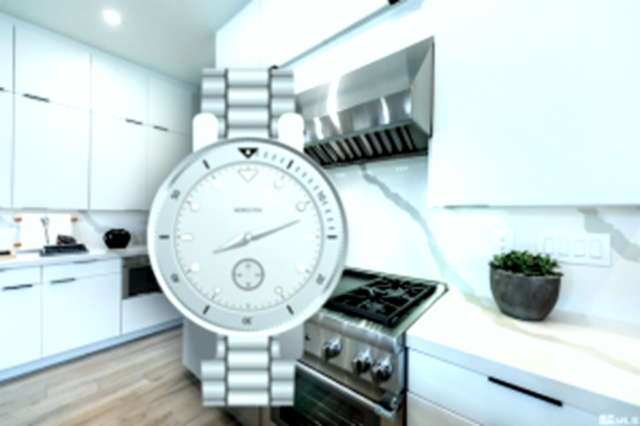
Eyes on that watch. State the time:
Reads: 8:12
